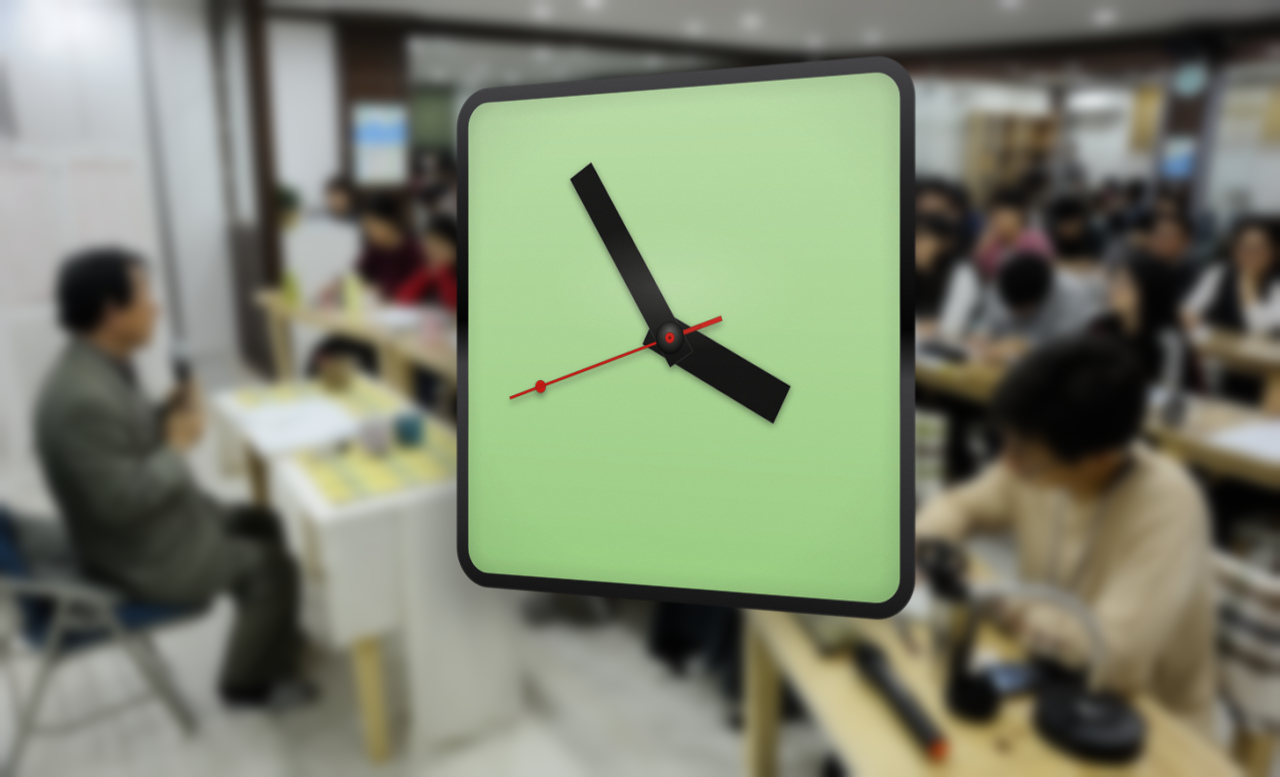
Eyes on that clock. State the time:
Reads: 3:54:42
